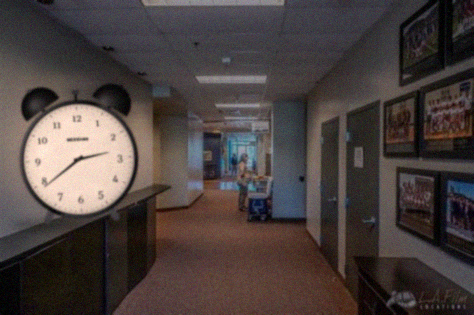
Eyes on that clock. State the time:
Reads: 2:39
